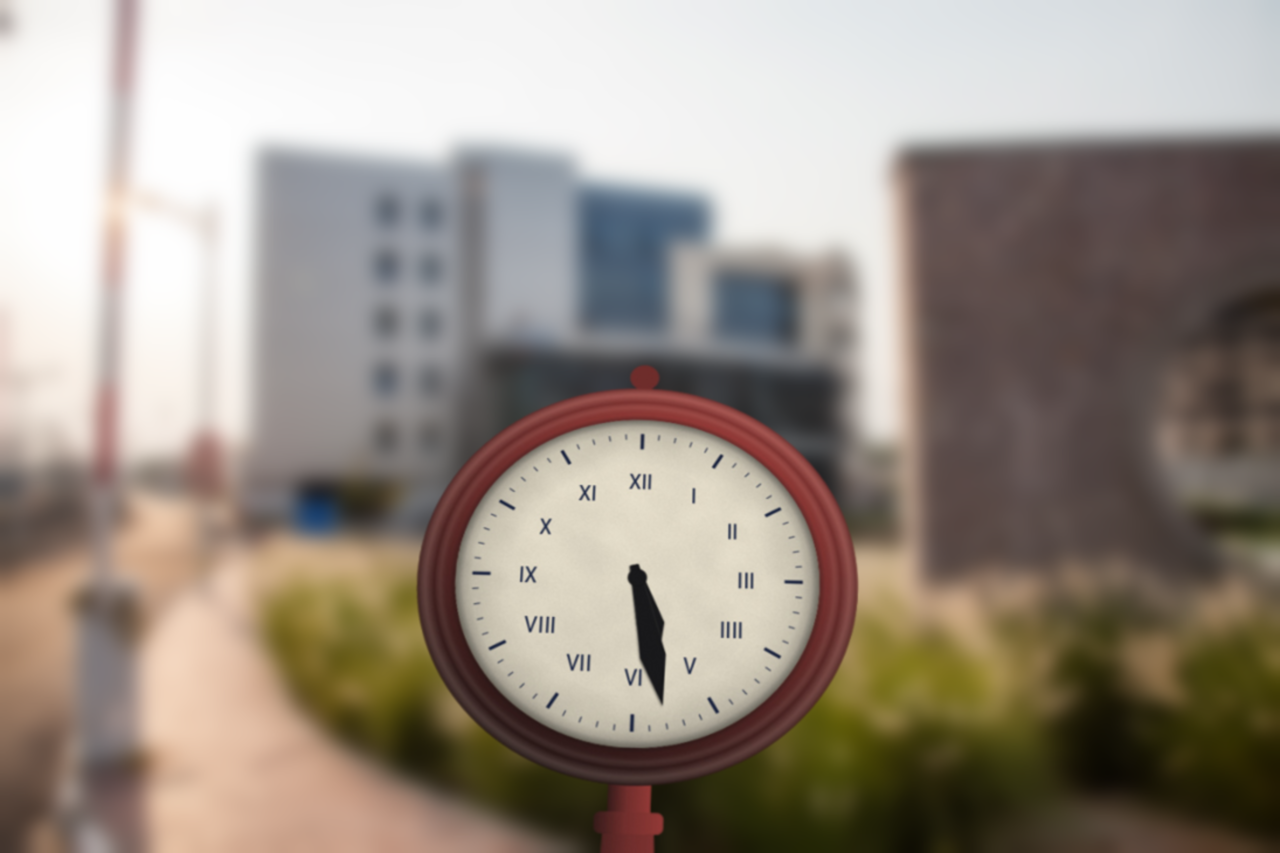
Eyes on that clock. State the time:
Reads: 5:28
